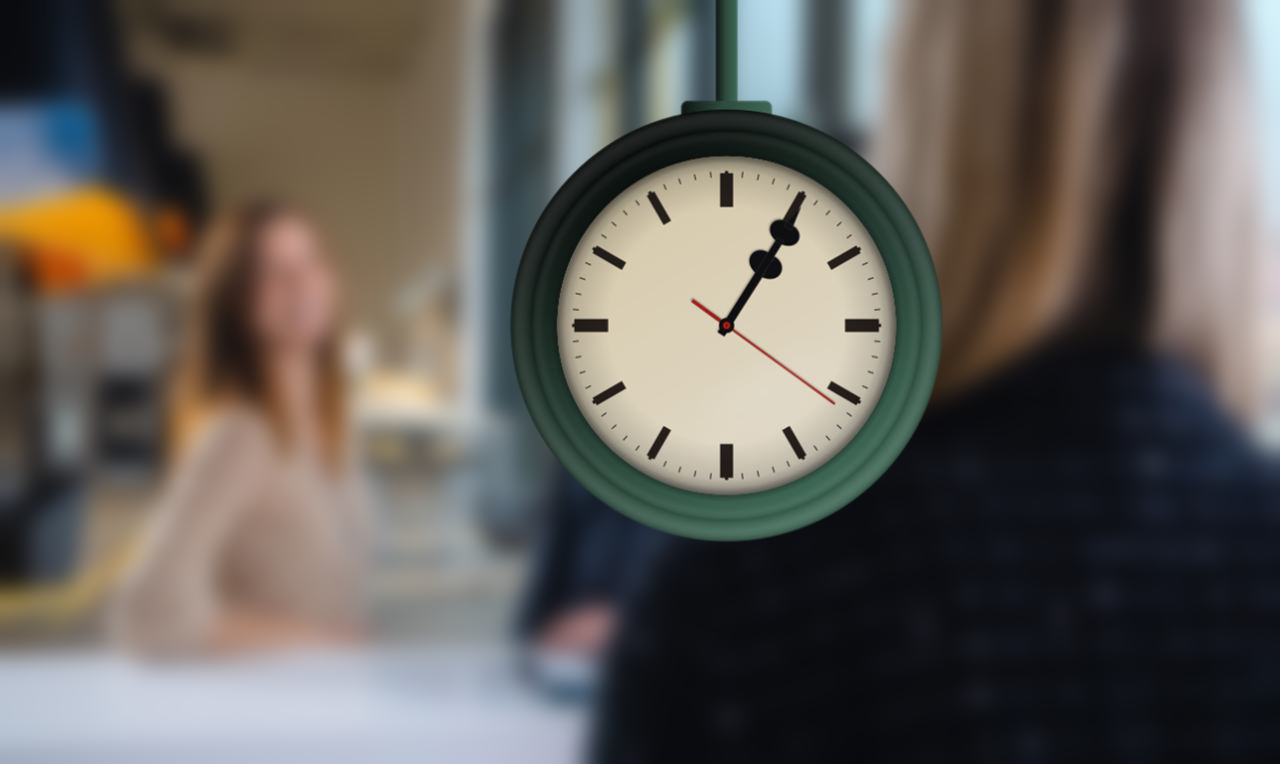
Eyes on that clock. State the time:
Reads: 1:05:21
